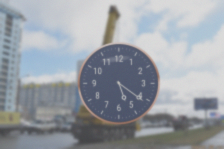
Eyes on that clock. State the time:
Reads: 5:21
